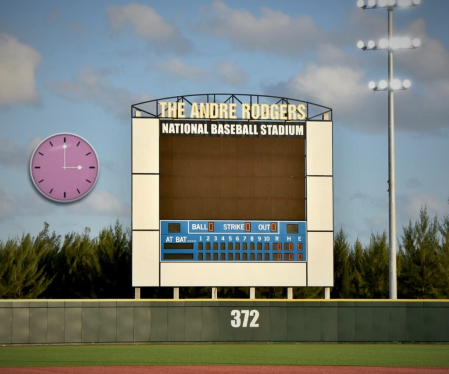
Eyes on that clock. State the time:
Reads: 3:00
